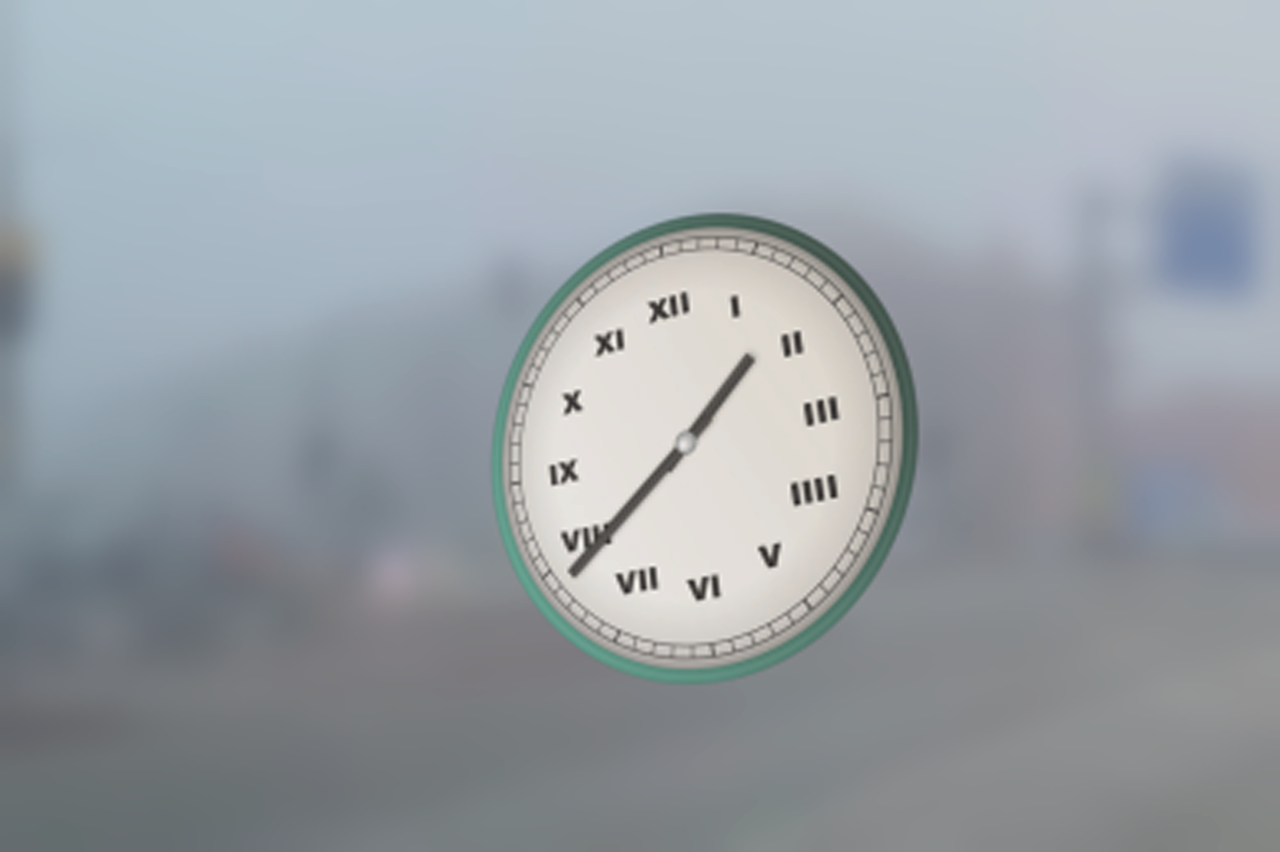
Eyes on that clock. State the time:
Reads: 1:39
